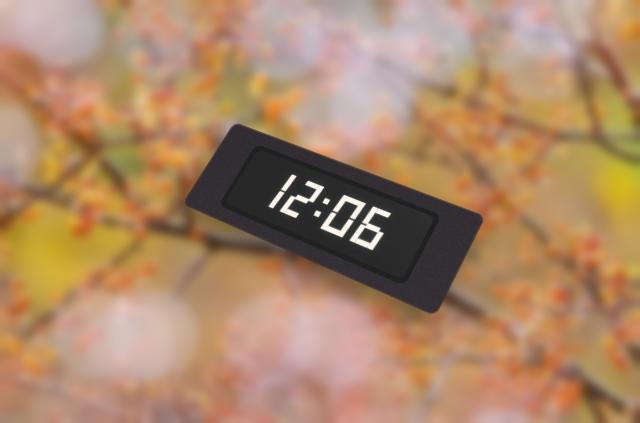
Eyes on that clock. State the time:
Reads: 12:06
